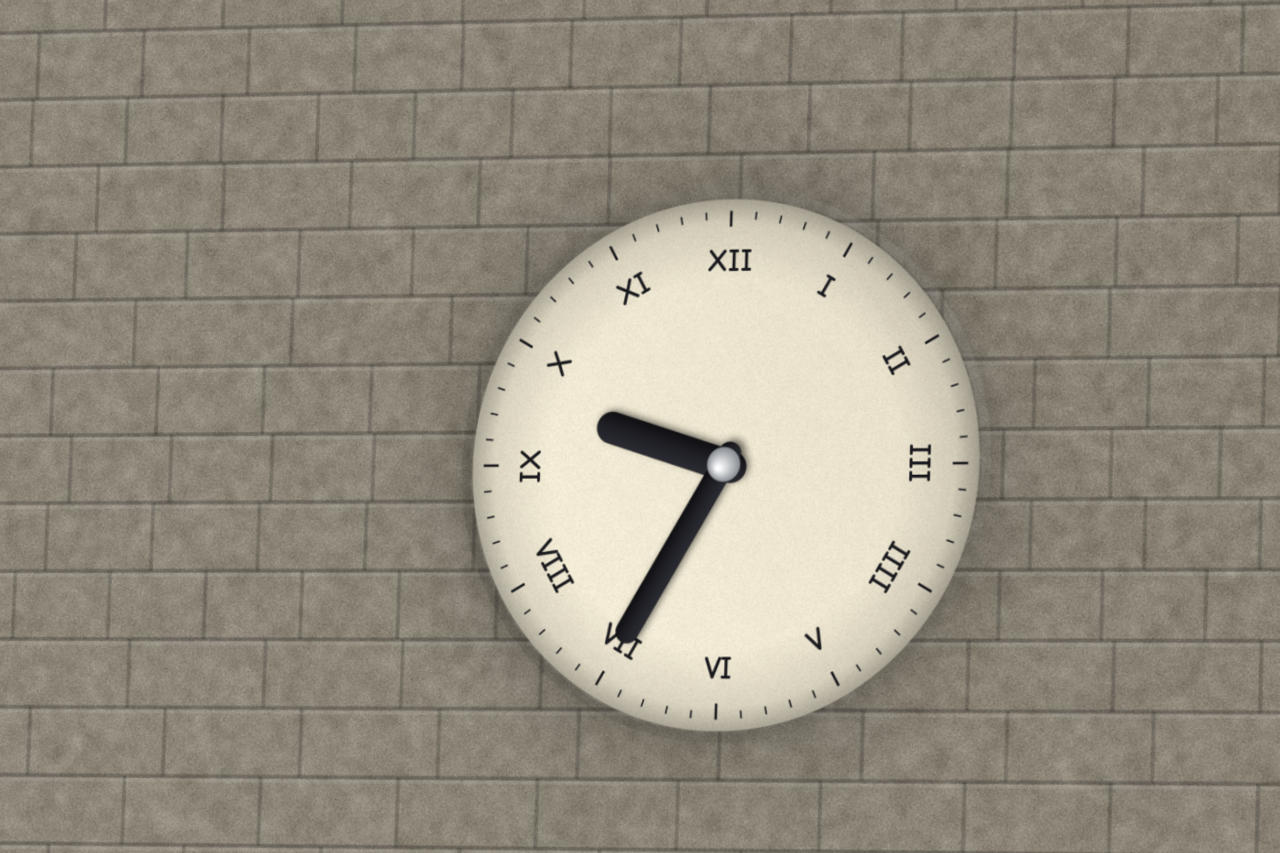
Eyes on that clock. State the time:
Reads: 9:35
